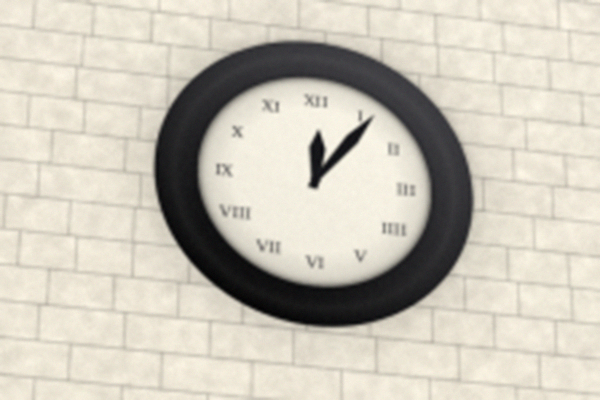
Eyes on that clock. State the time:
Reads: 12:06
